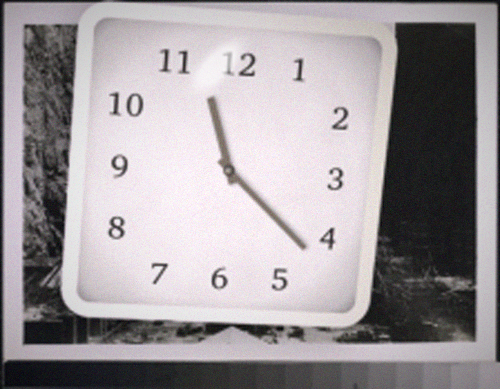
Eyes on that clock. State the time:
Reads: 11:22
